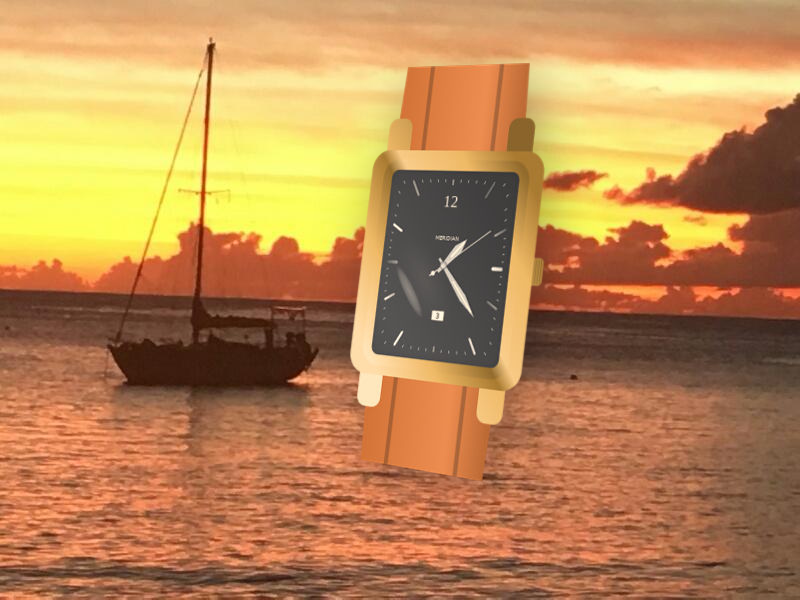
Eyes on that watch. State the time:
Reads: 1:23:09
